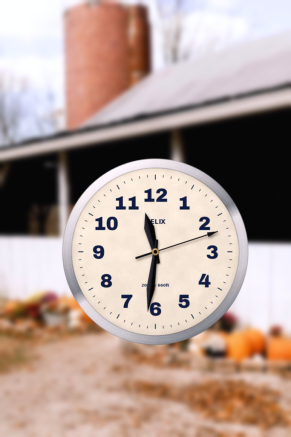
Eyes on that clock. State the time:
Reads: 11:31:12
